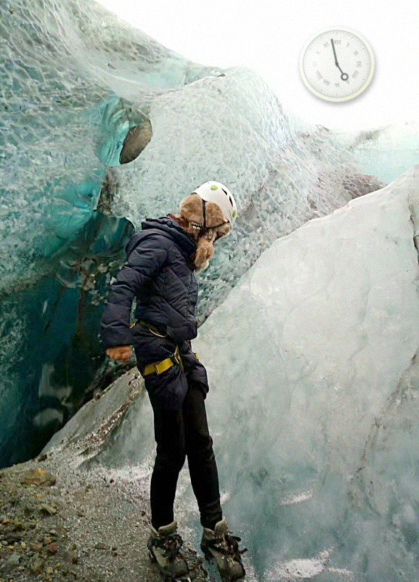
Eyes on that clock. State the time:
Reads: 4:58
